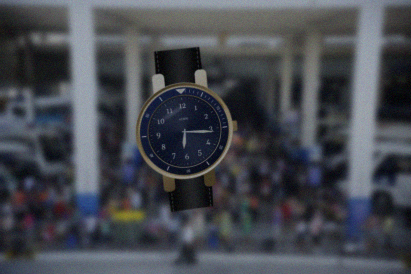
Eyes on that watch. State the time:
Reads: 6:16
